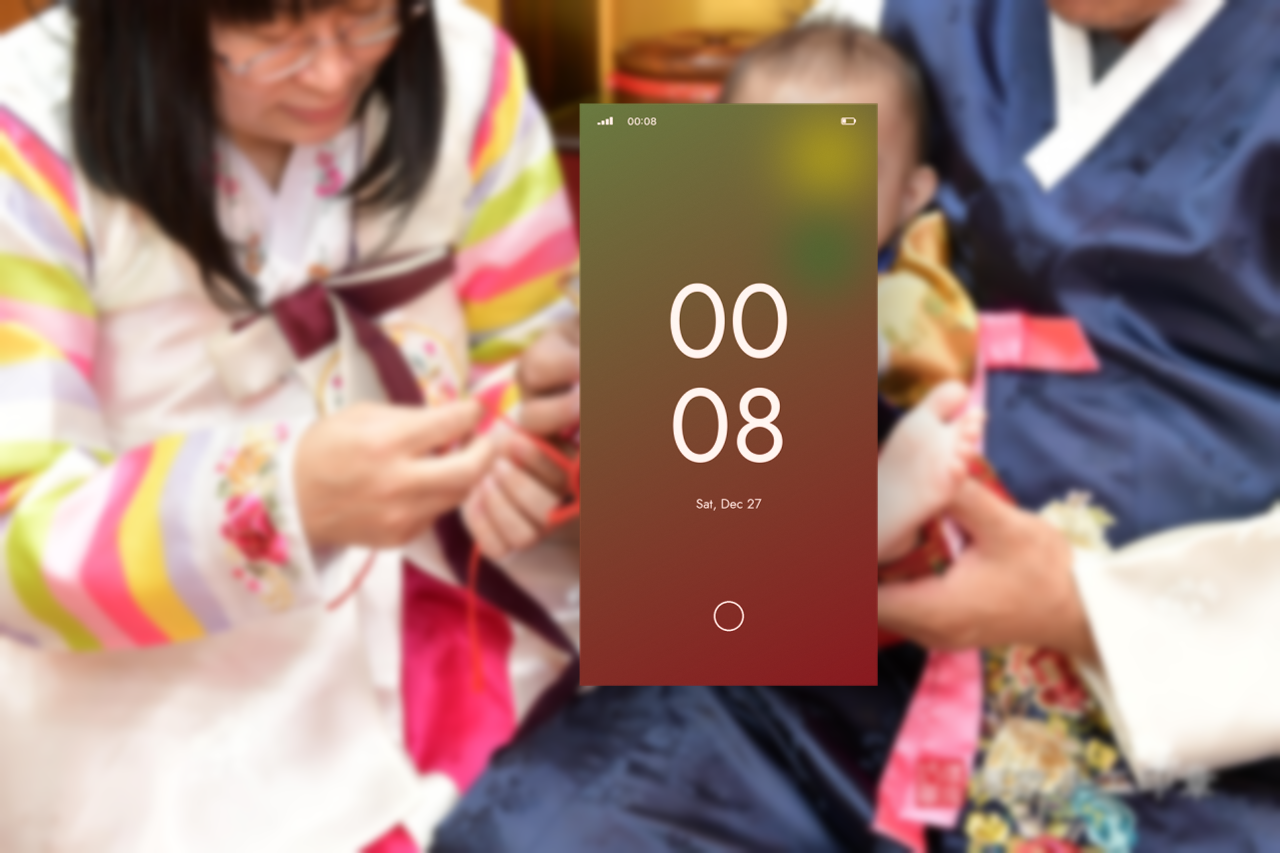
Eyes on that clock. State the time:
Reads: 0:08
